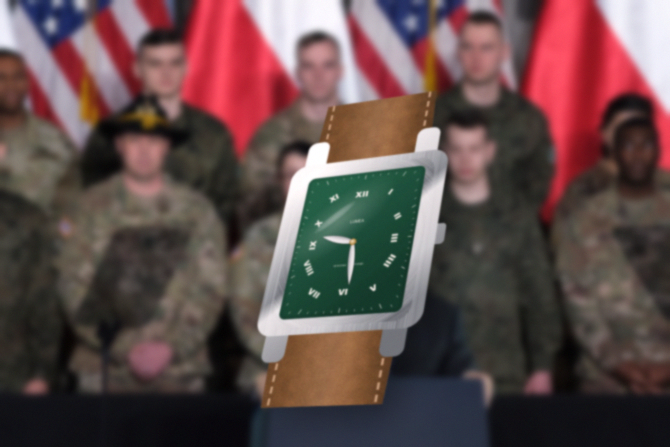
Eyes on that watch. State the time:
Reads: 9:29
